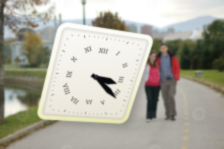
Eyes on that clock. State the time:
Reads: 3:21
